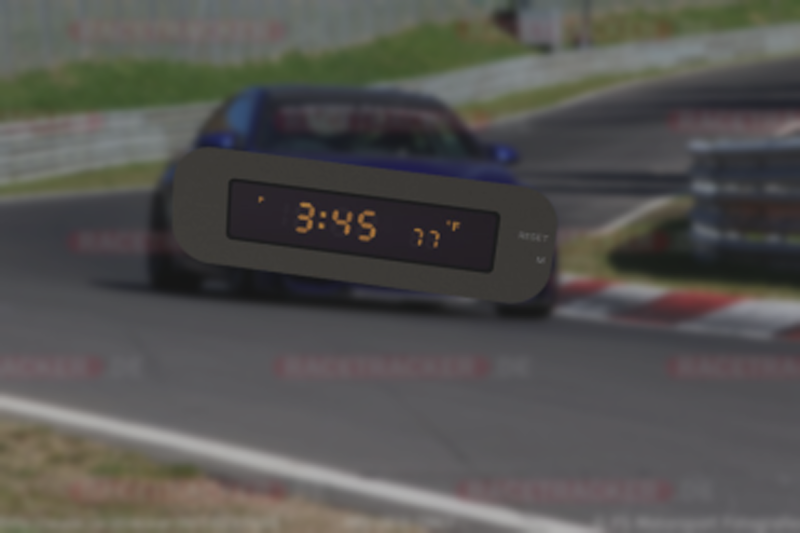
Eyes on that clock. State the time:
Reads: 3:45
